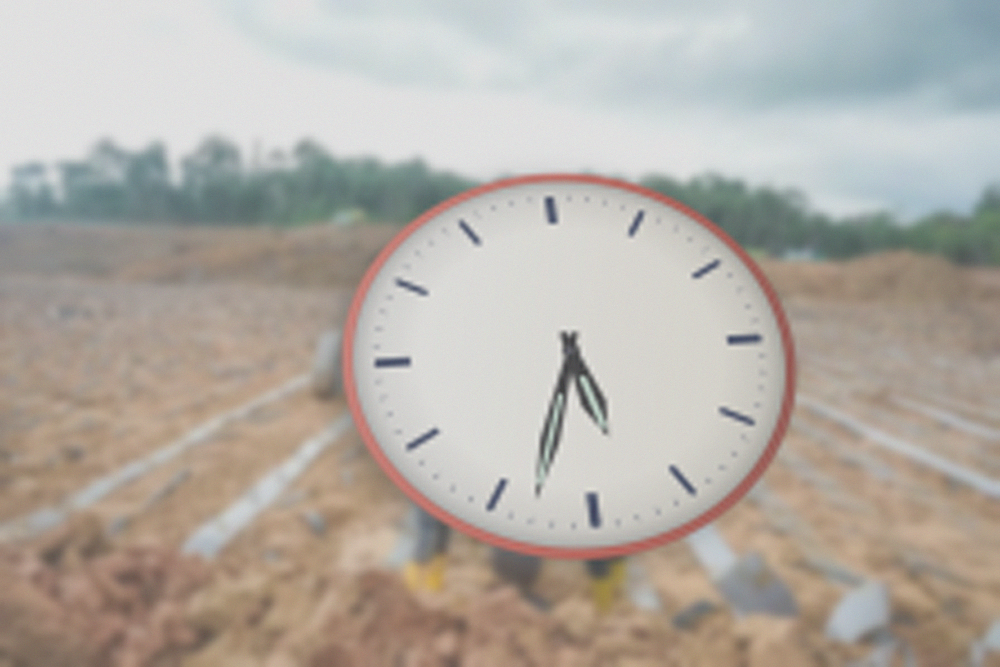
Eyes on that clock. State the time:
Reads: 5:33
